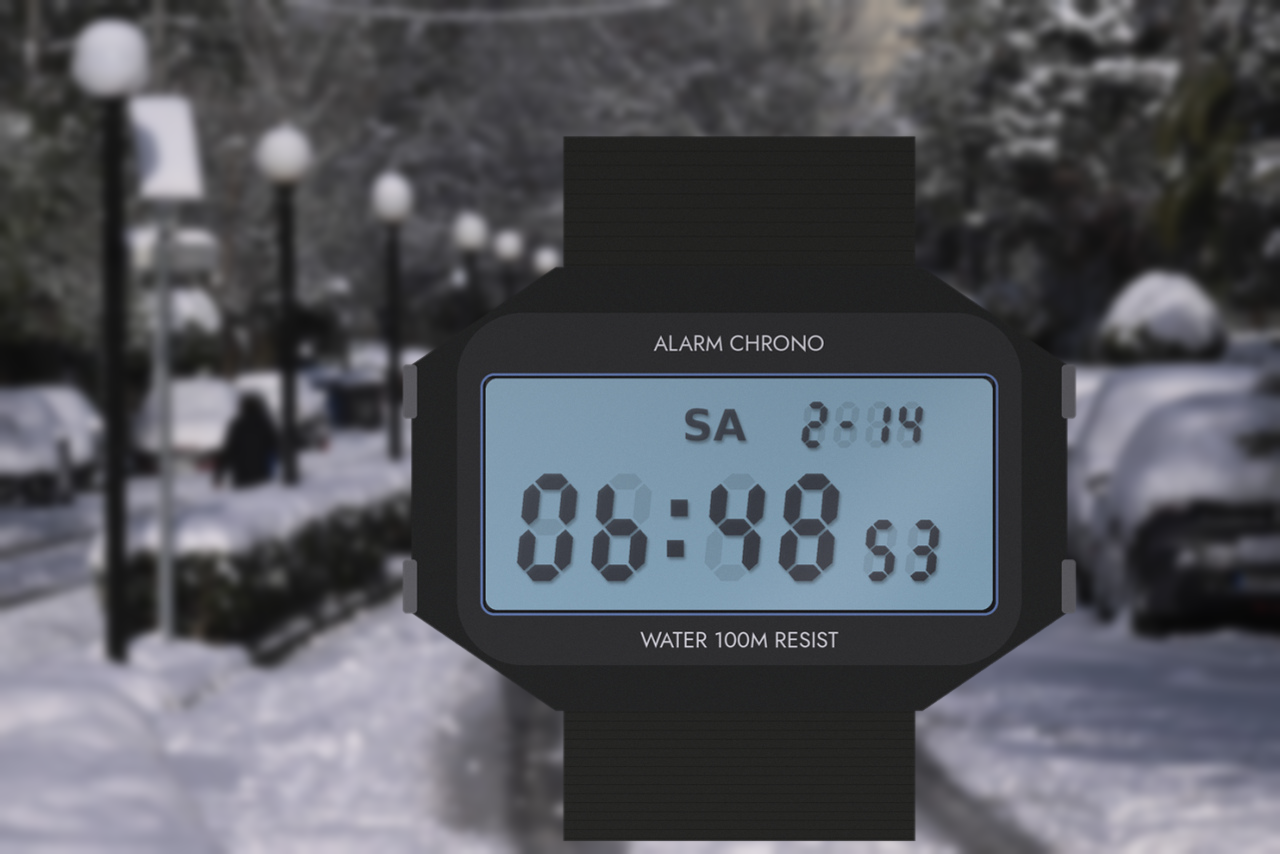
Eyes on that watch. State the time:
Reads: 6:48:53
